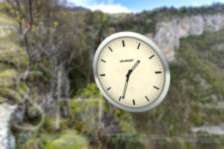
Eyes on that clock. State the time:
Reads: 1:34
